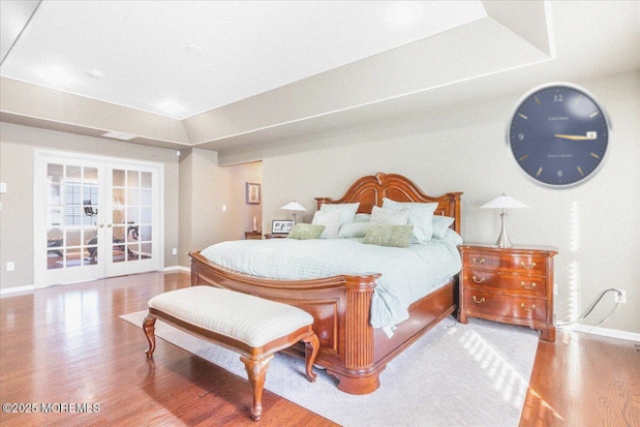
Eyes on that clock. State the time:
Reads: 3:16
